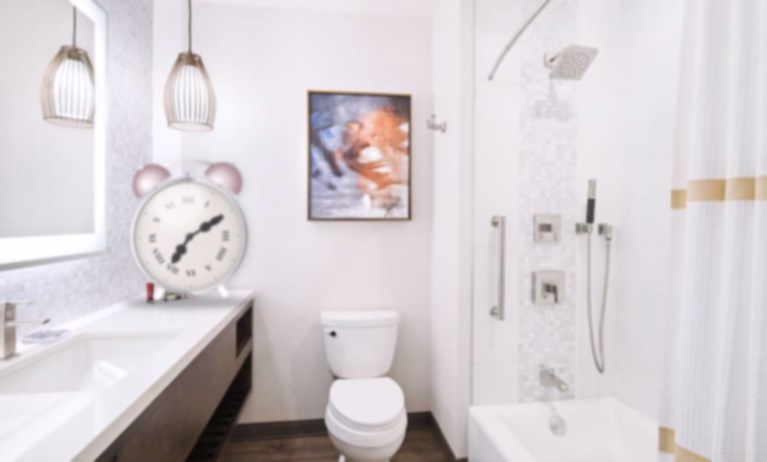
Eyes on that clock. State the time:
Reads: 7:10
